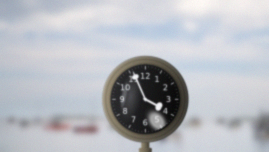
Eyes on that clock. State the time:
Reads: 3:56
